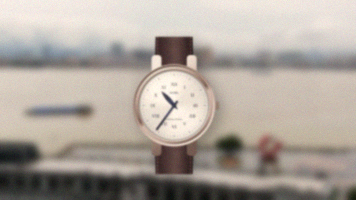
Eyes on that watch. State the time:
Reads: 10:36
